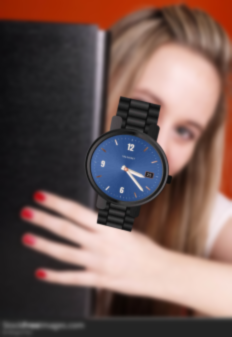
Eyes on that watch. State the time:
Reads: 3:22
